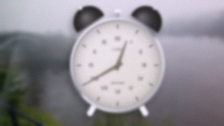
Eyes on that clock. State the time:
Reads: 12:40
